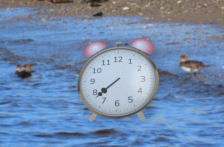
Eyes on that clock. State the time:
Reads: 7:38
